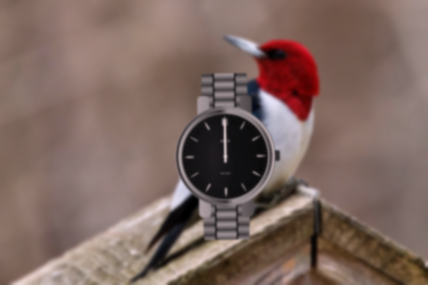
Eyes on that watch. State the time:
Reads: 12:00
